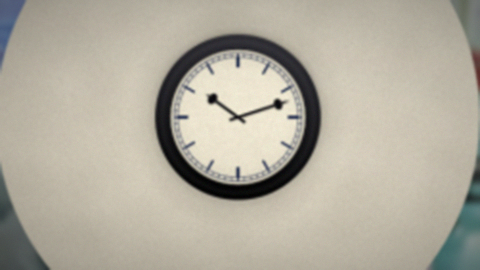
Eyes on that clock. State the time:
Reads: 10:12
